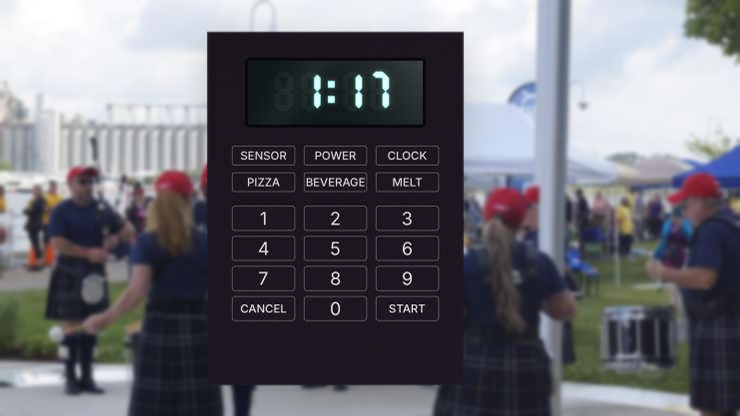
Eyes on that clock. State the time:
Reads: 1:17
